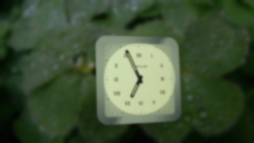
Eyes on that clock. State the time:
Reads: 6:56
